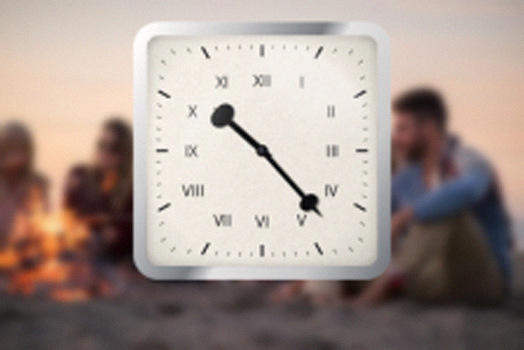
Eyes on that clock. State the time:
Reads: 10:23
